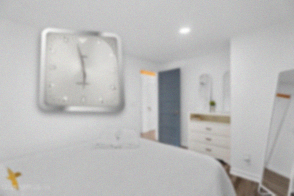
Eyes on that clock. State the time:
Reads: 5:58
